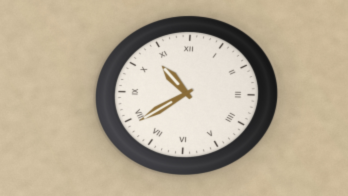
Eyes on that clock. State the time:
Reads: 10:39
